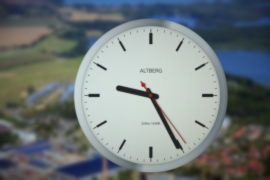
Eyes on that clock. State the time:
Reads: 9:25:24
